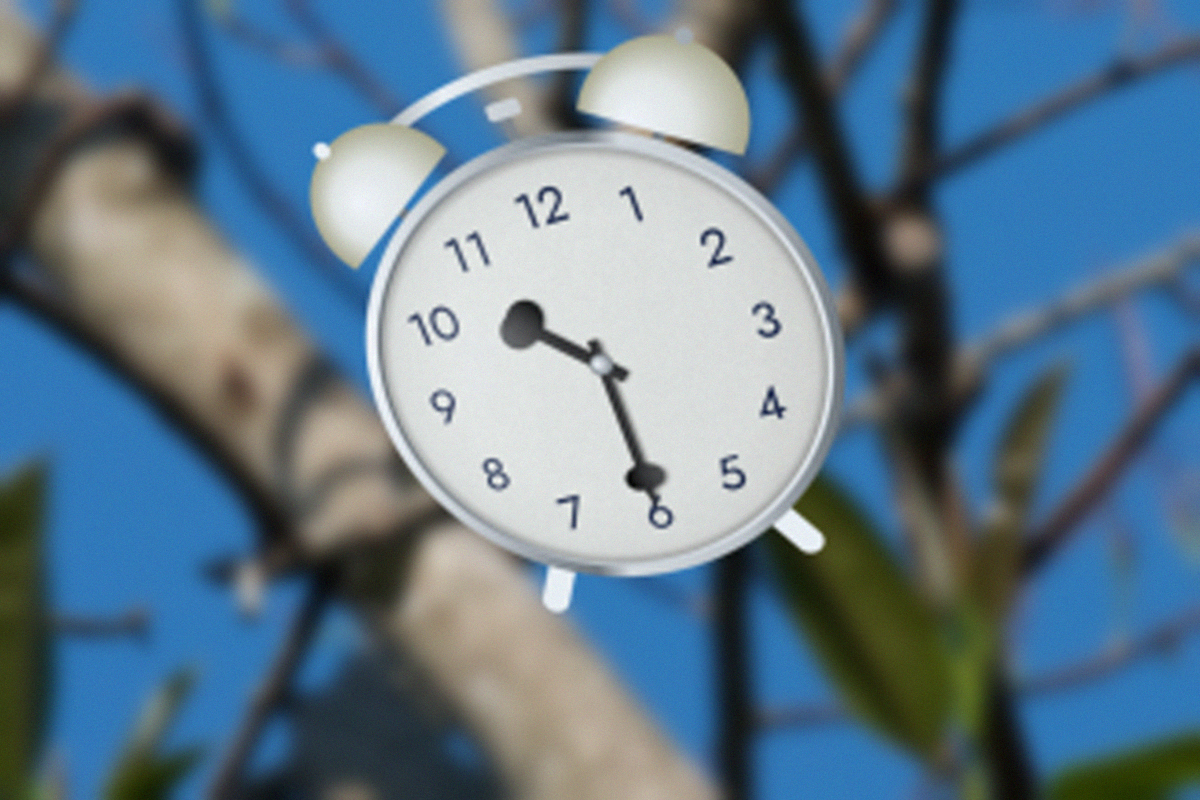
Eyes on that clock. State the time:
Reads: 10:30
